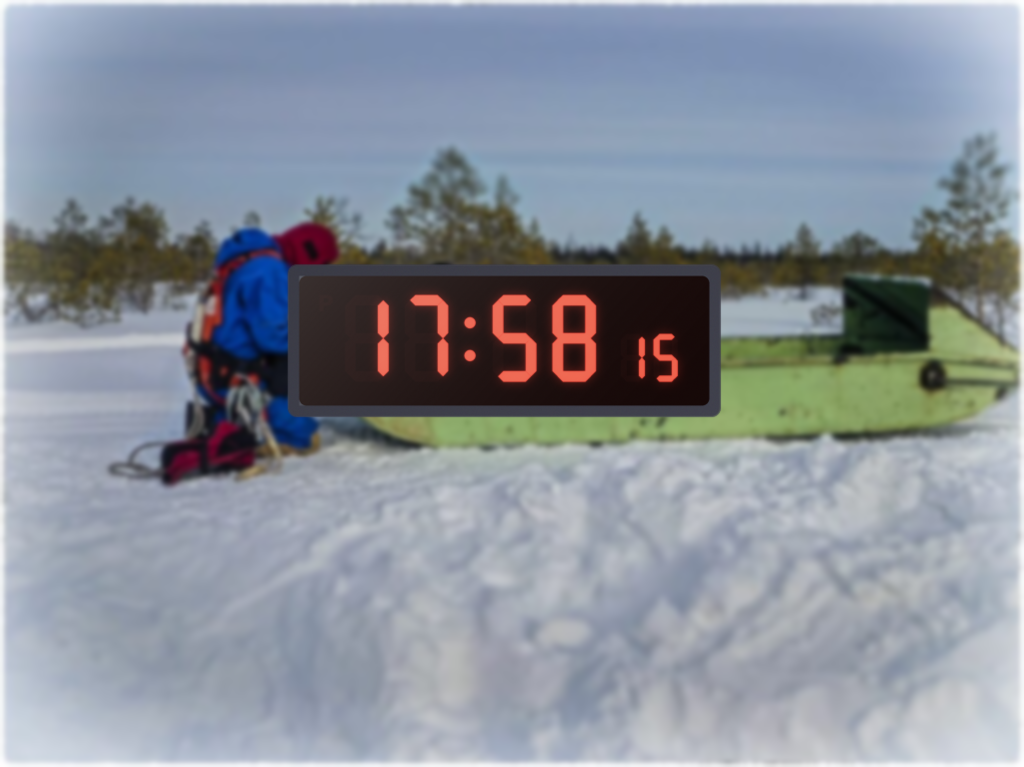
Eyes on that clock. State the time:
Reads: 17:58:15
